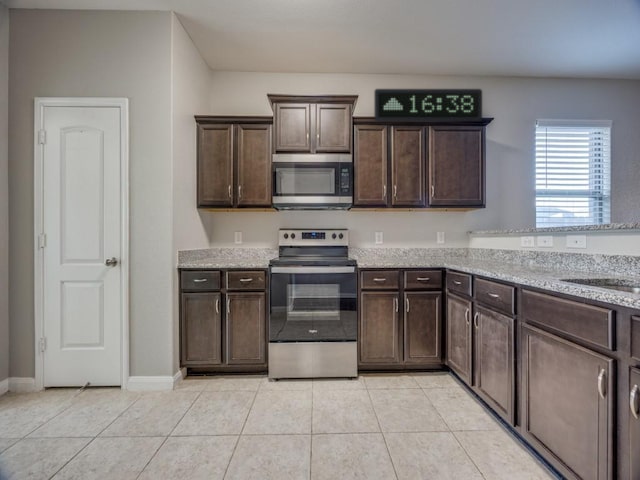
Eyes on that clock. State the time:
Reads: 16:38
